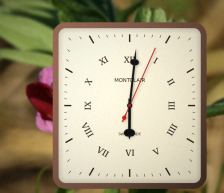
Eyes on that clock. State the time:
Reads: 6:01:04
